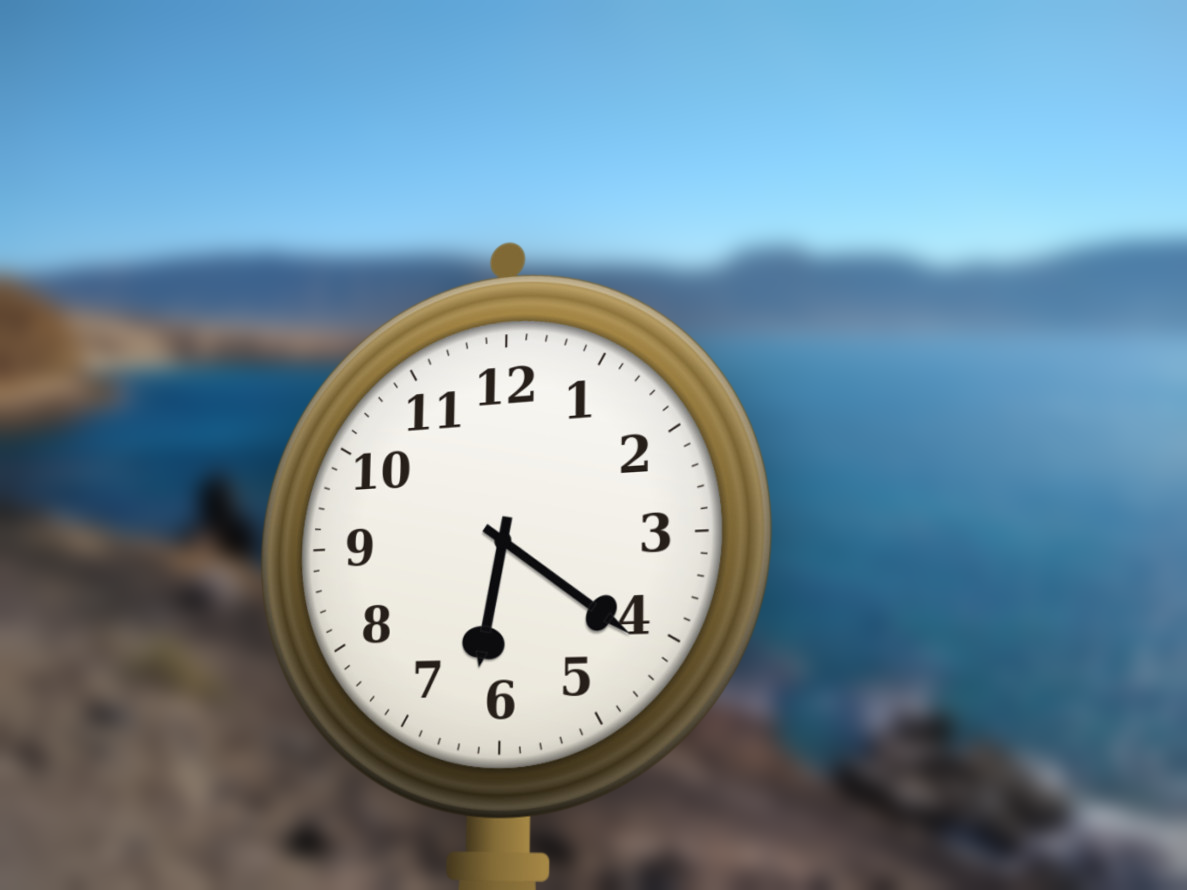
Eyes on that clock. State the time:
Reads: 6:21
